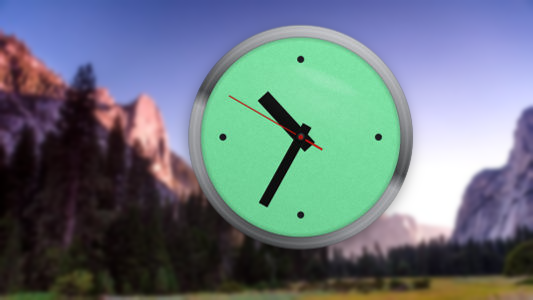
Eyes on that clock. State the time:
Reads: 10:34:50
